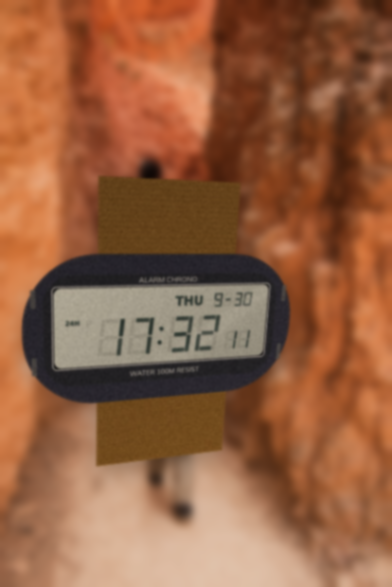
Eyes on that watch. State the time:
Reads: 17:32:11
